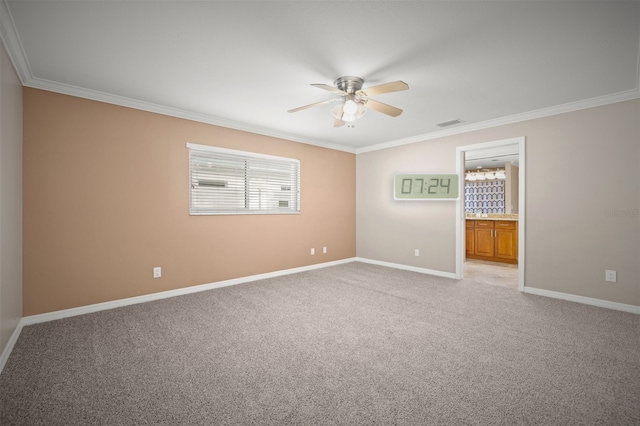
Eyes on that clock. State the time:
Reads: 7:24
